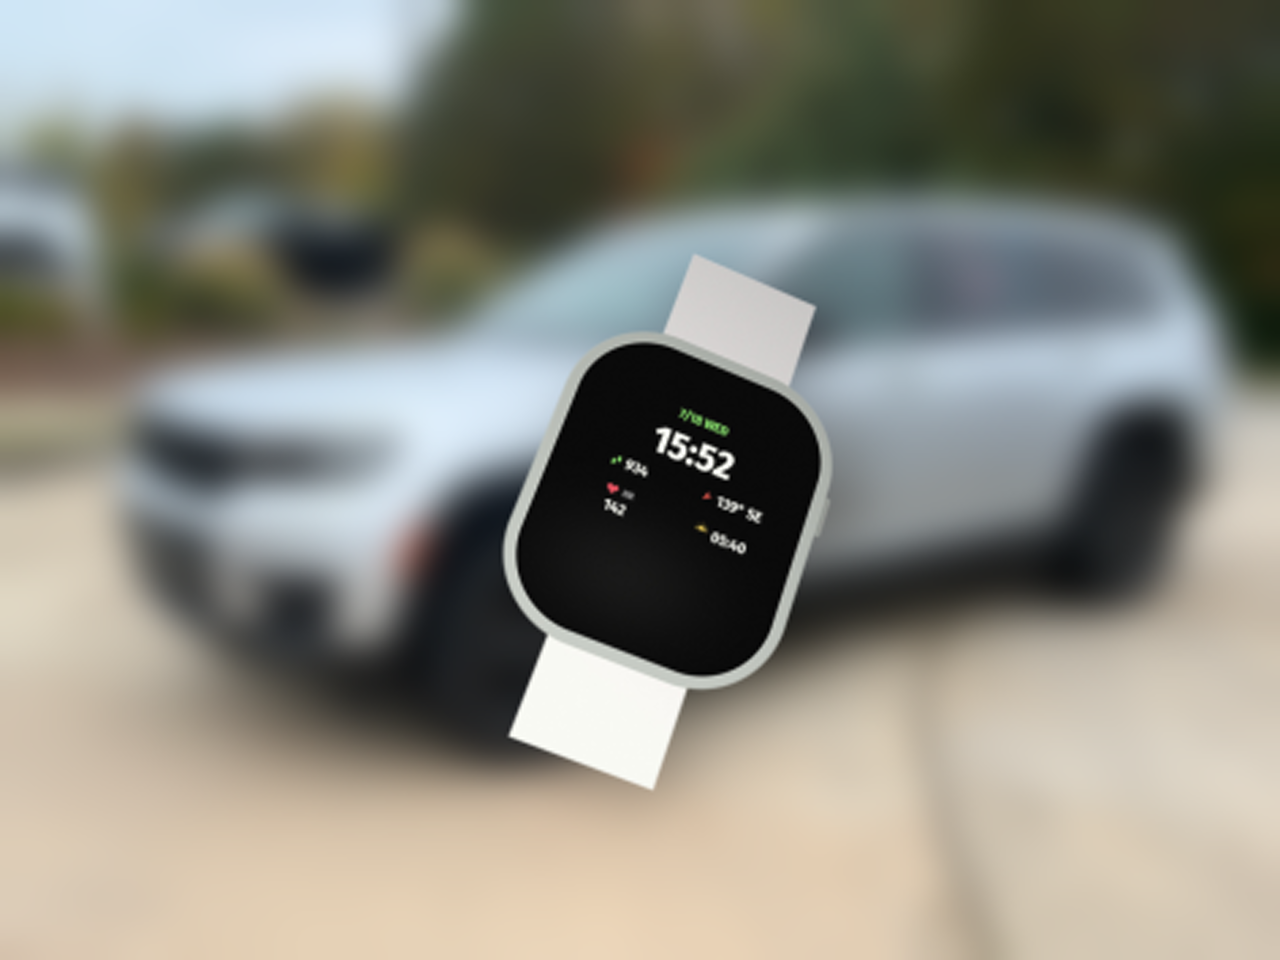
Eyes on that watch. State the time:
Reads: 15:52
